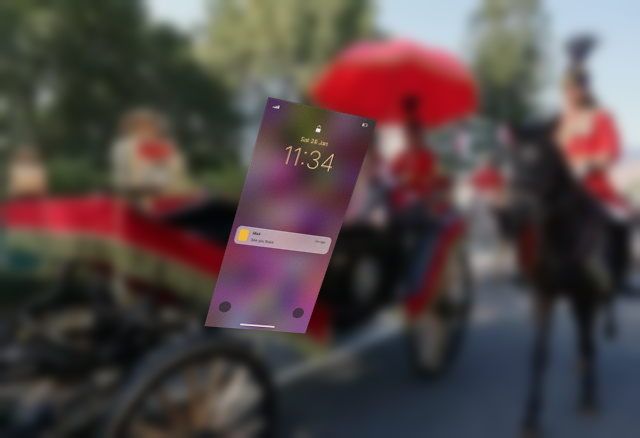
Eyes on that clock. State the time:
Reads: 11:34
